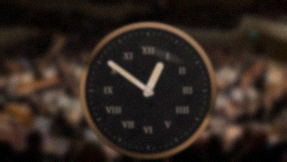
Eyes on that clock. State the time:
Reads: 12:51
